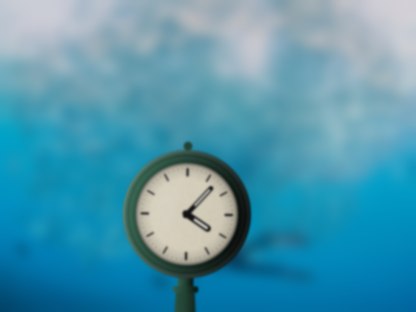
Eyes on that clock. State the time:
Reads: 4:07
